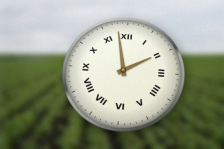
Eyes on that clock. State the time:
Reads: 1:58
